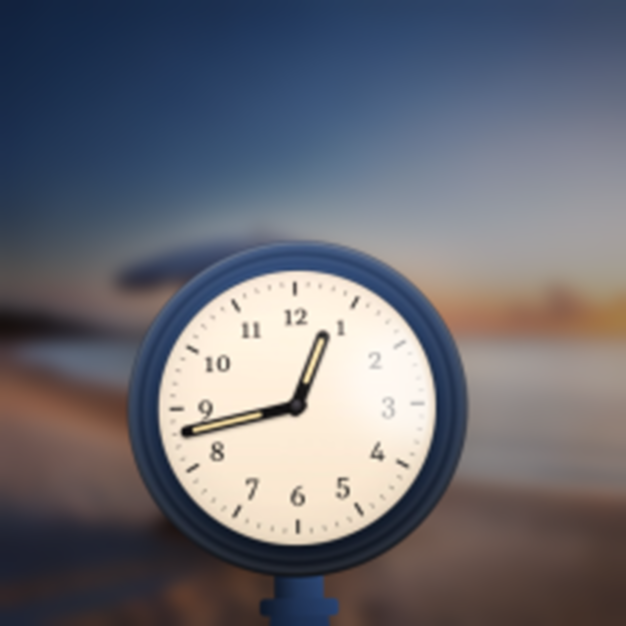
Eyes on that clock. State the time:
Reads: 12:43
